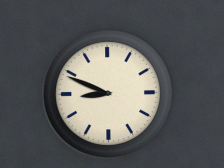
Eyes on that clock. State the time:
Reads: 8:49
